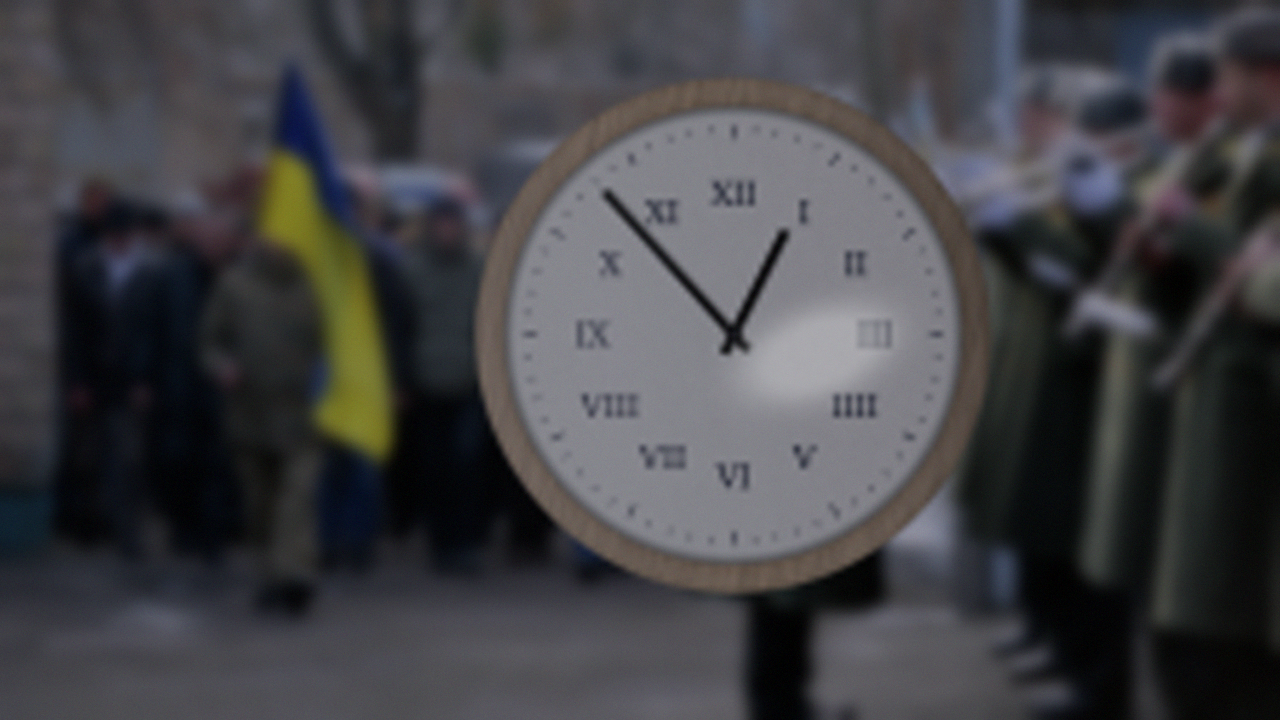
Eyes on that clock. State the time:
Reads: 12:53
